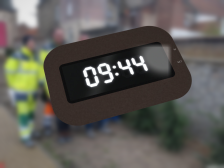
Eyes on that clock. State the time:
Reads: 9:44
